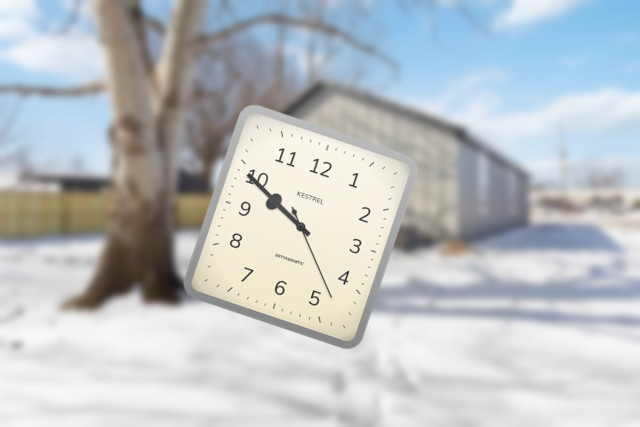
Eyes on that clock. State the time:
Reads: 9:49:23
